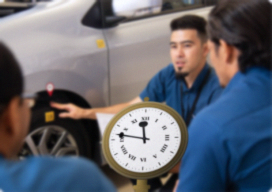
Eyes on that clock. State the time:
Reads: 11:47
